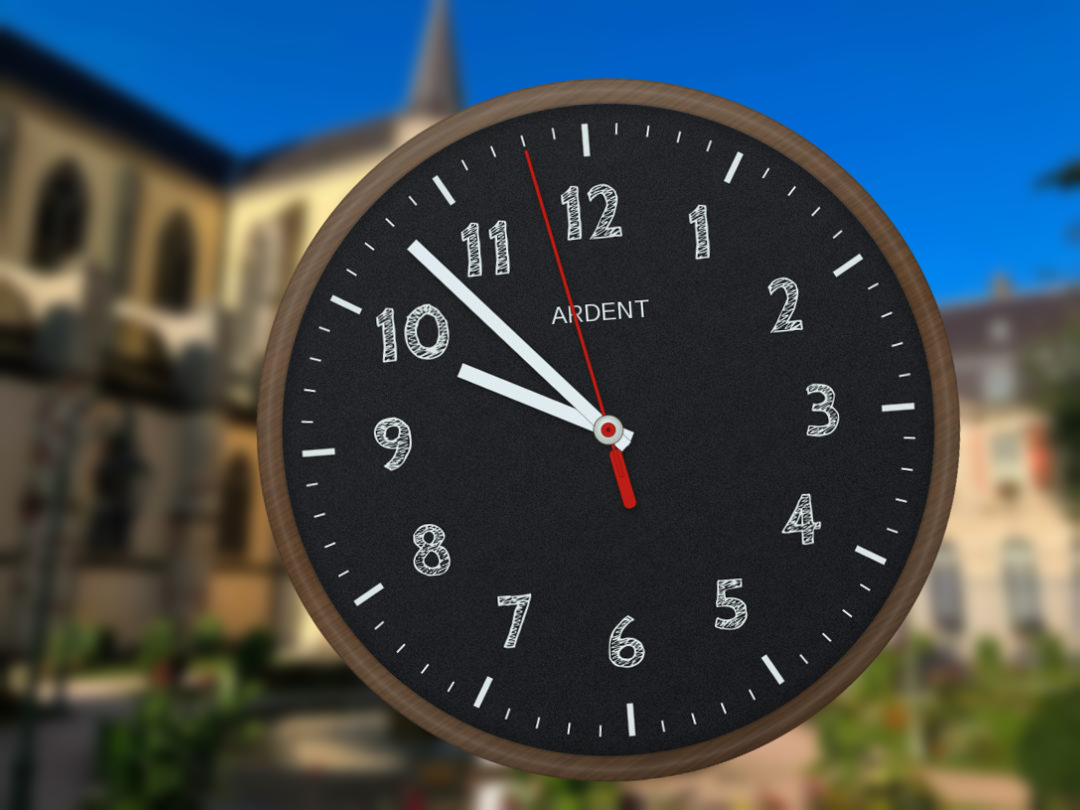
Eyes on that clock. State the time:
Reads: 9:52:58
